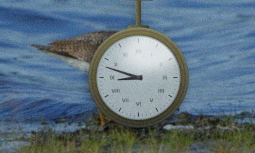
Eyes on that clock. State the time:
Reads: 8:48
